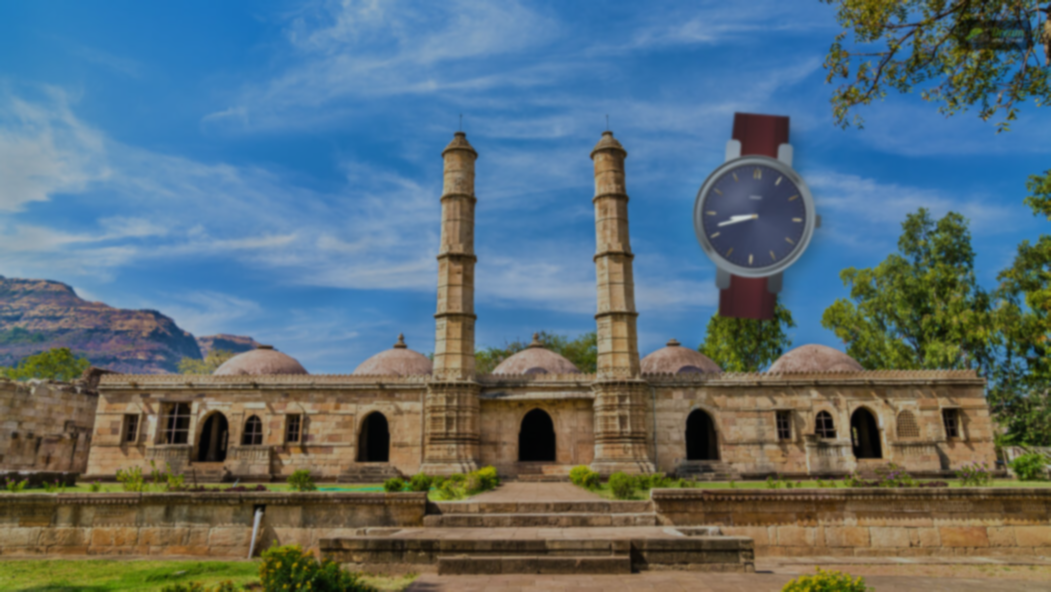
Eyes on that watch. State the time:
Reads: 8:42
